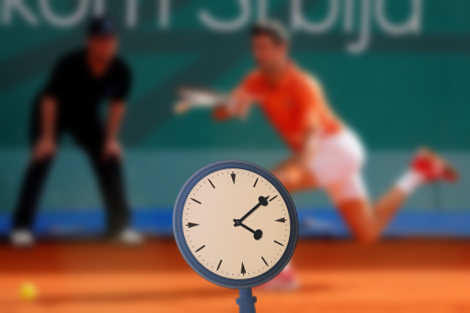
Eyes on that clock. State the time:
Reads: 4:09
